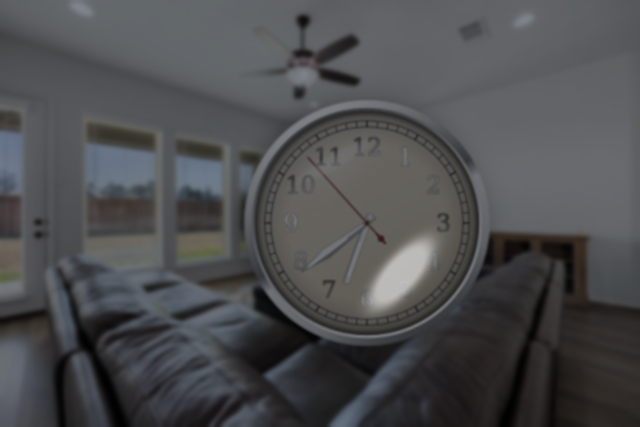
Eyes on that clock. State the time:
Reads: 6:38:53
